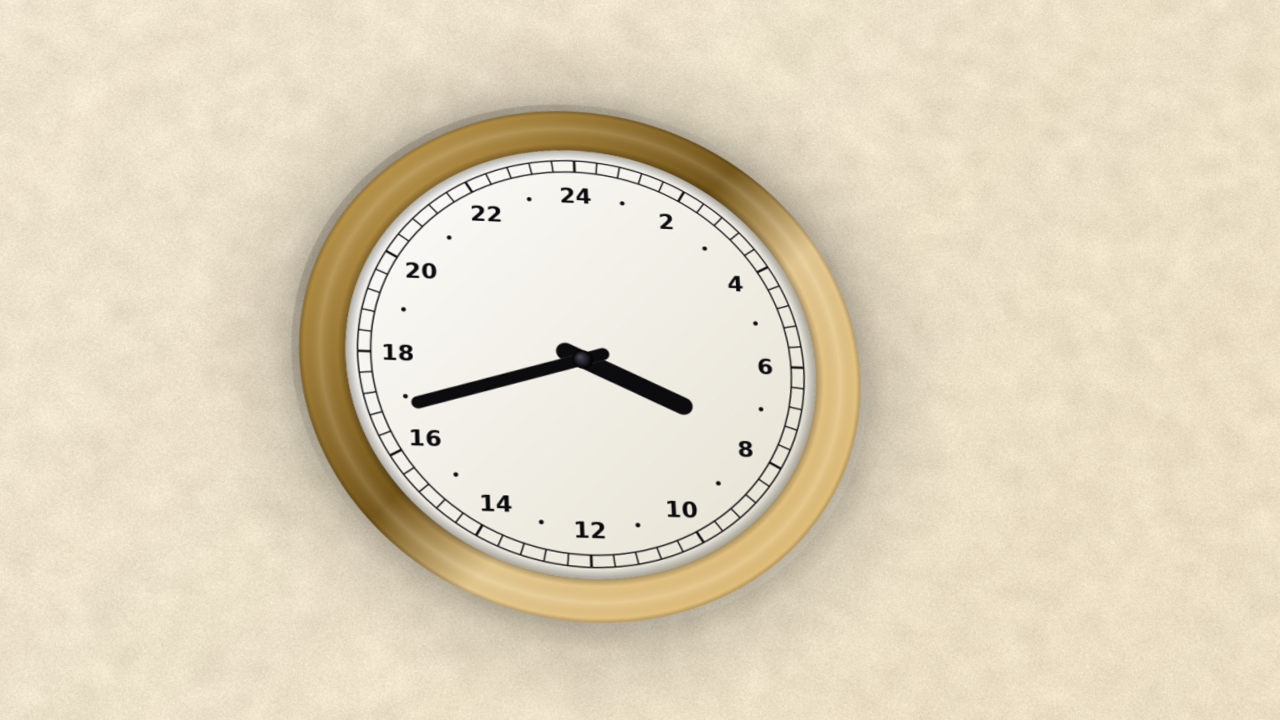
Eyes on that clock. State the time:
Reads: 7:42
